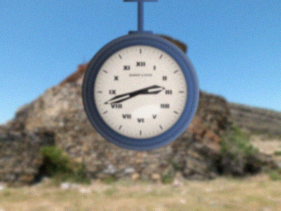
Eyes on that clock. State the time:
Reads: 2:42
